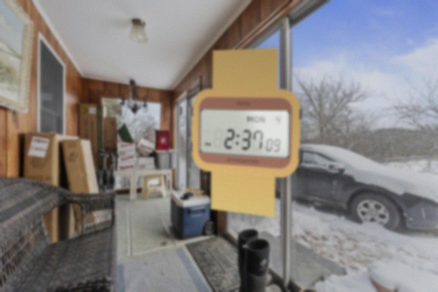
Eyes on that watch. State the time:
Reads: 2:37:09
